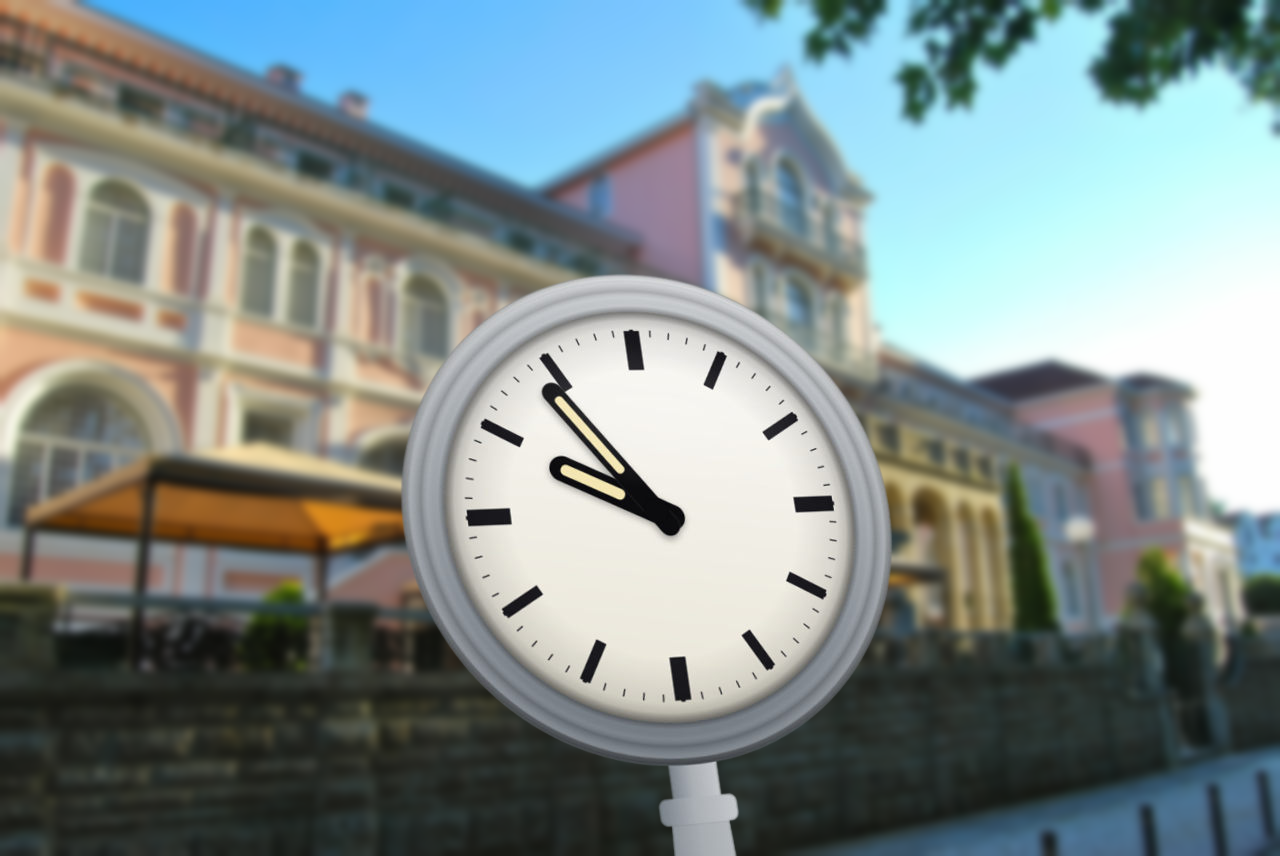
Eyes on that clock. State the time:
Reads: 9:54
